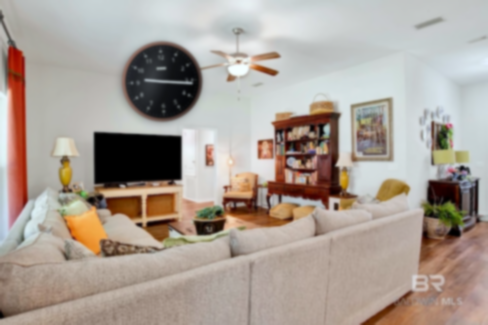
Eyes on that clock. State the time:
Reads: 9:16
